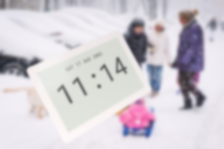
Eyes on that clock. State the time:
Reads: 11:14
